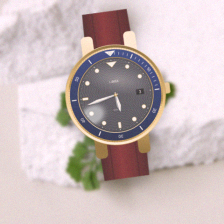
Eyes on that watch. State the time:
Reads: 5:43
